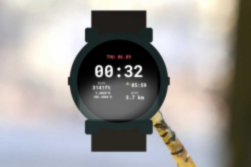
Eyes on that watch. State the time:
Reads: 0:32
